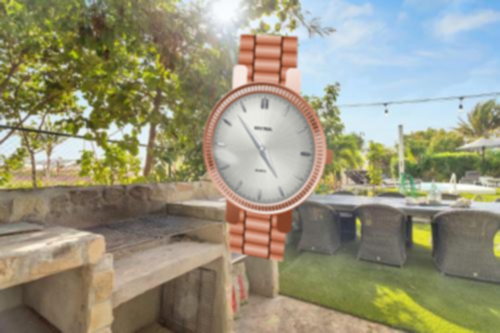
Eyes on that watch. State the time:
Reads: 4:53
